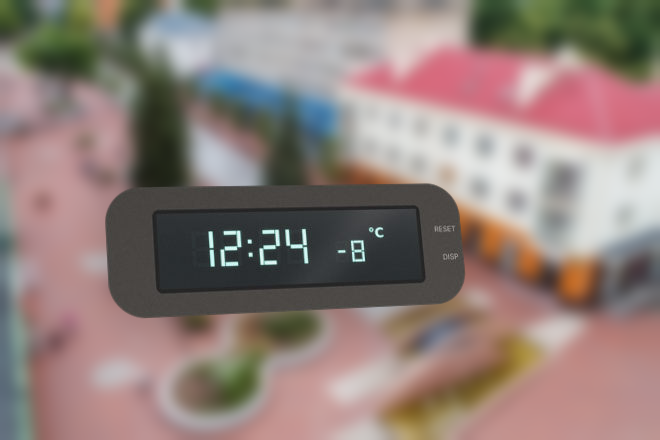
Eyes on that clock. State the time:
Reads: 12:24
